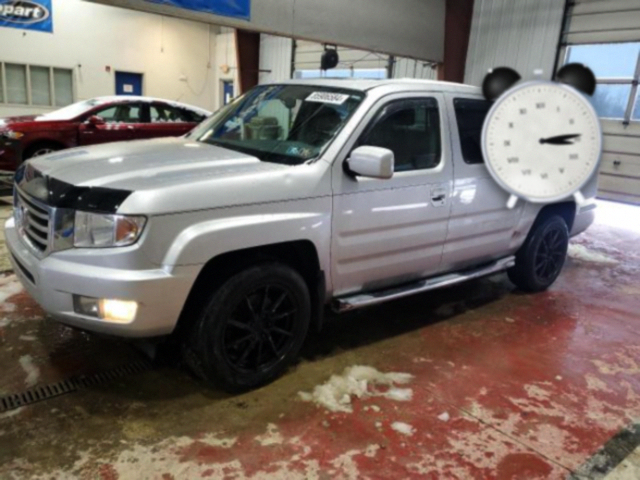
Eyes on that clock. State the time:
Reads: 3:14
